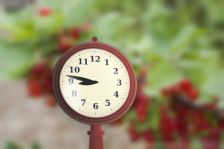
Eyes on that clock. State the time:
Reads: 8:47
